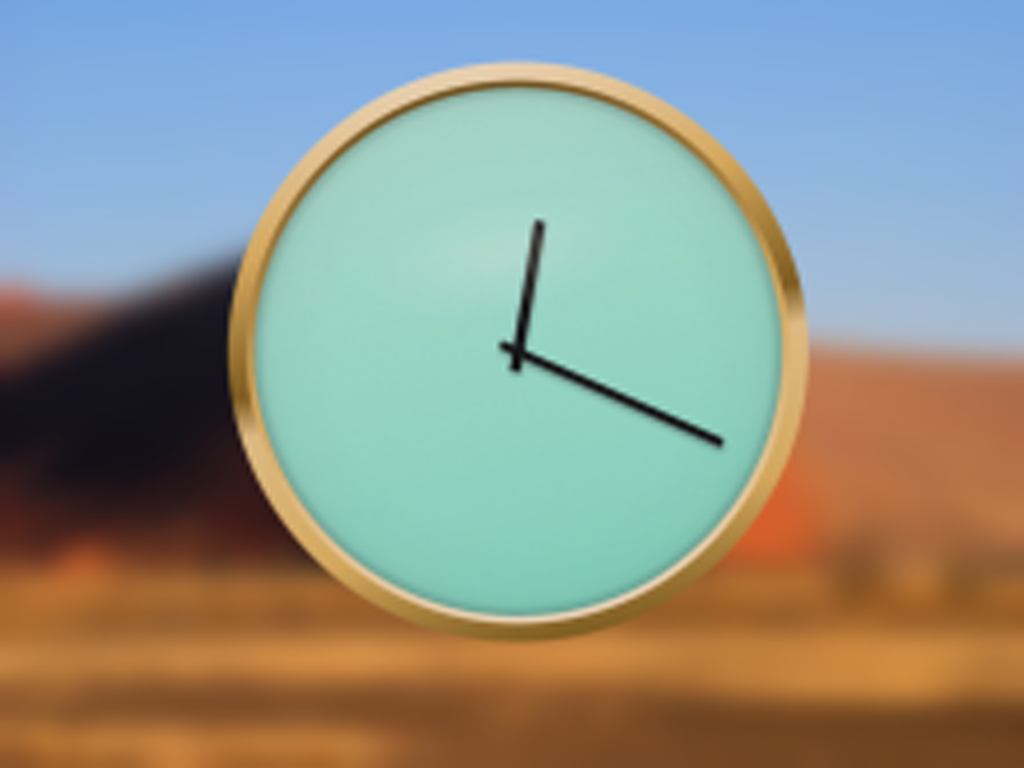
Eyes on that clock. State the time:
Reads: 12:19
